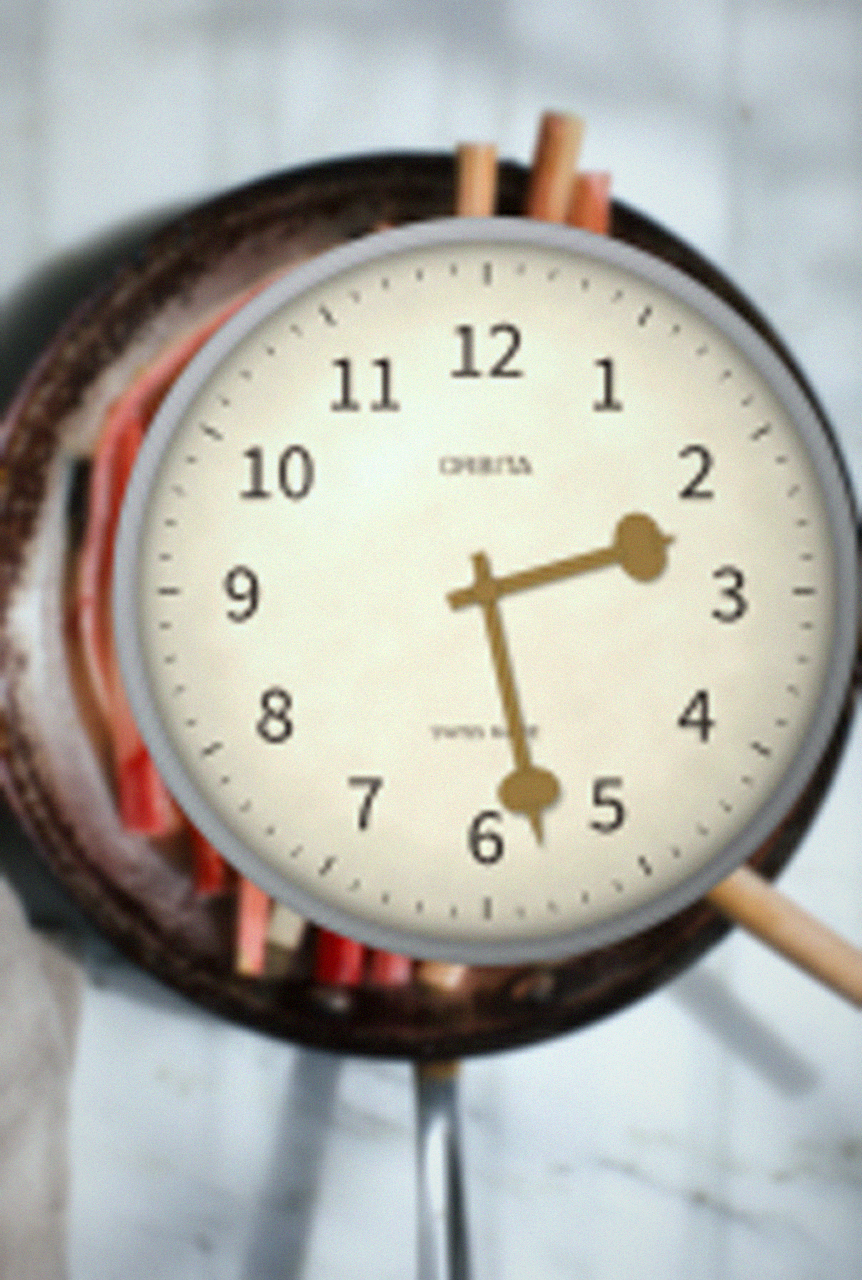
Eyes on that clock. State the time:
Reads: 2:28
